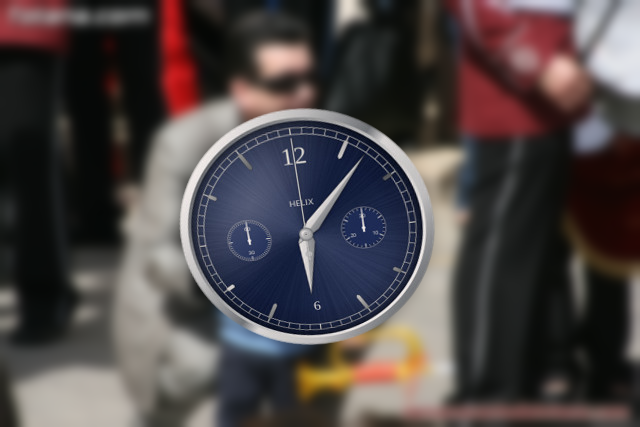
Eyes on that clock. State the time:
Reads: 6:07
